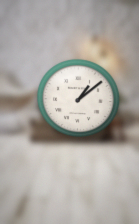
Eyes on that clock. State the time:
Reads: 1:08
